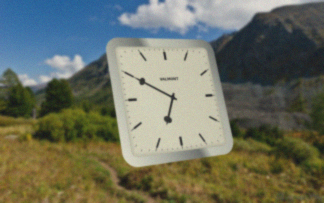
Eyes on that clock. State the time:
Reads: 6:50
